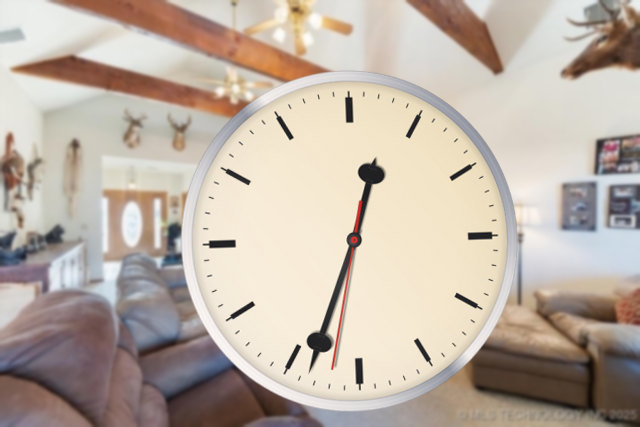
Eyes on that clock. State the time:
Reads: 12:33:32
